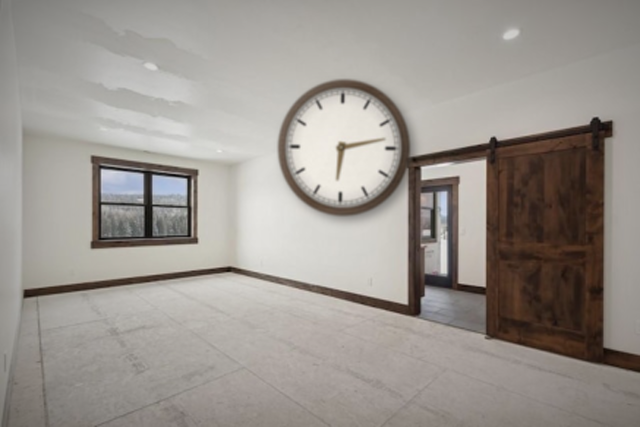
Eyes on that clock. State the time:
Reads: 6:13
